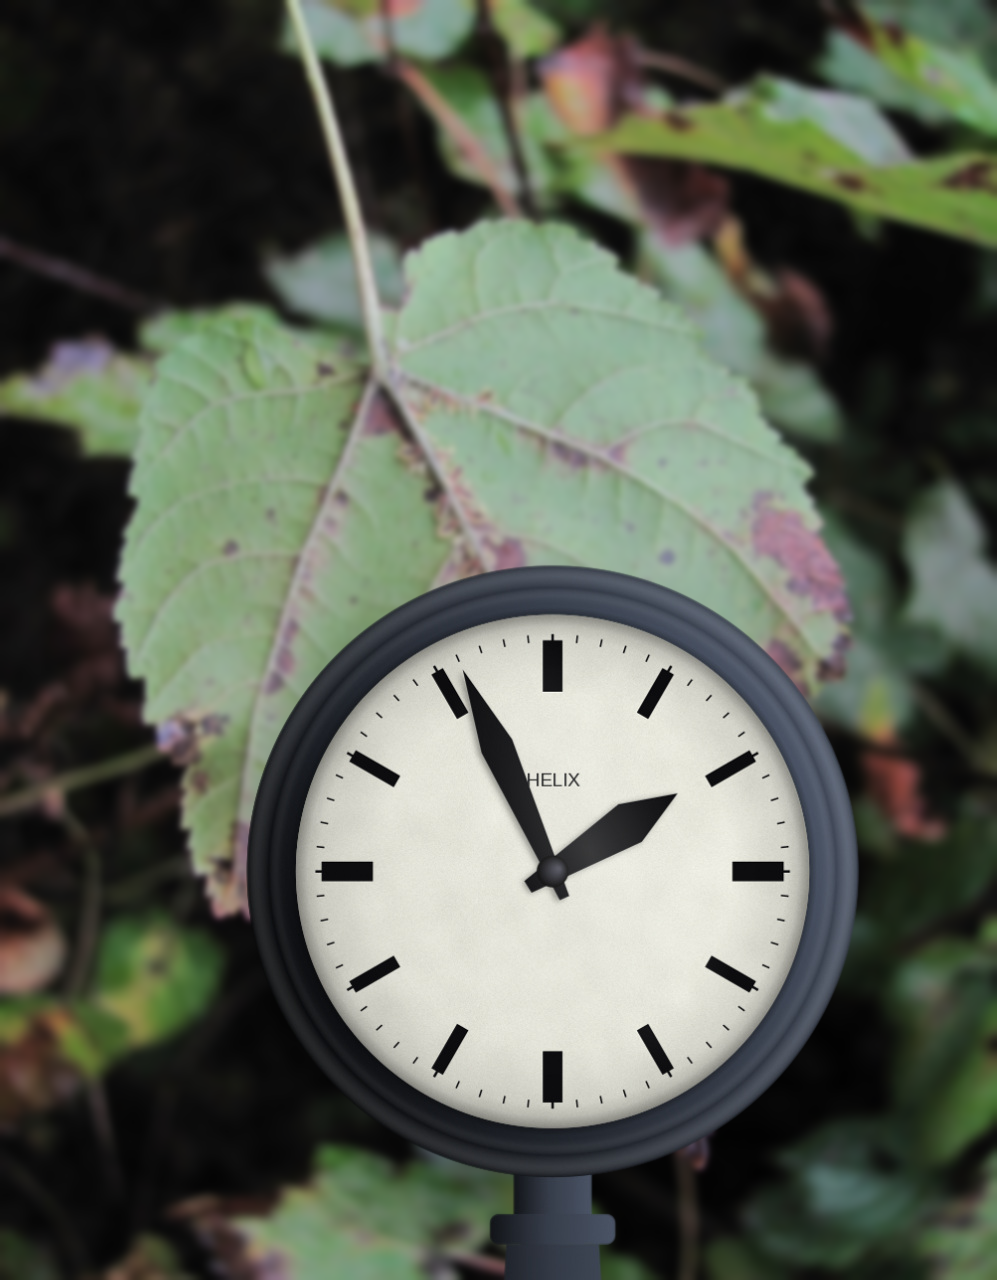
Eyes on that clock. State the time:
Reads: 1:56
